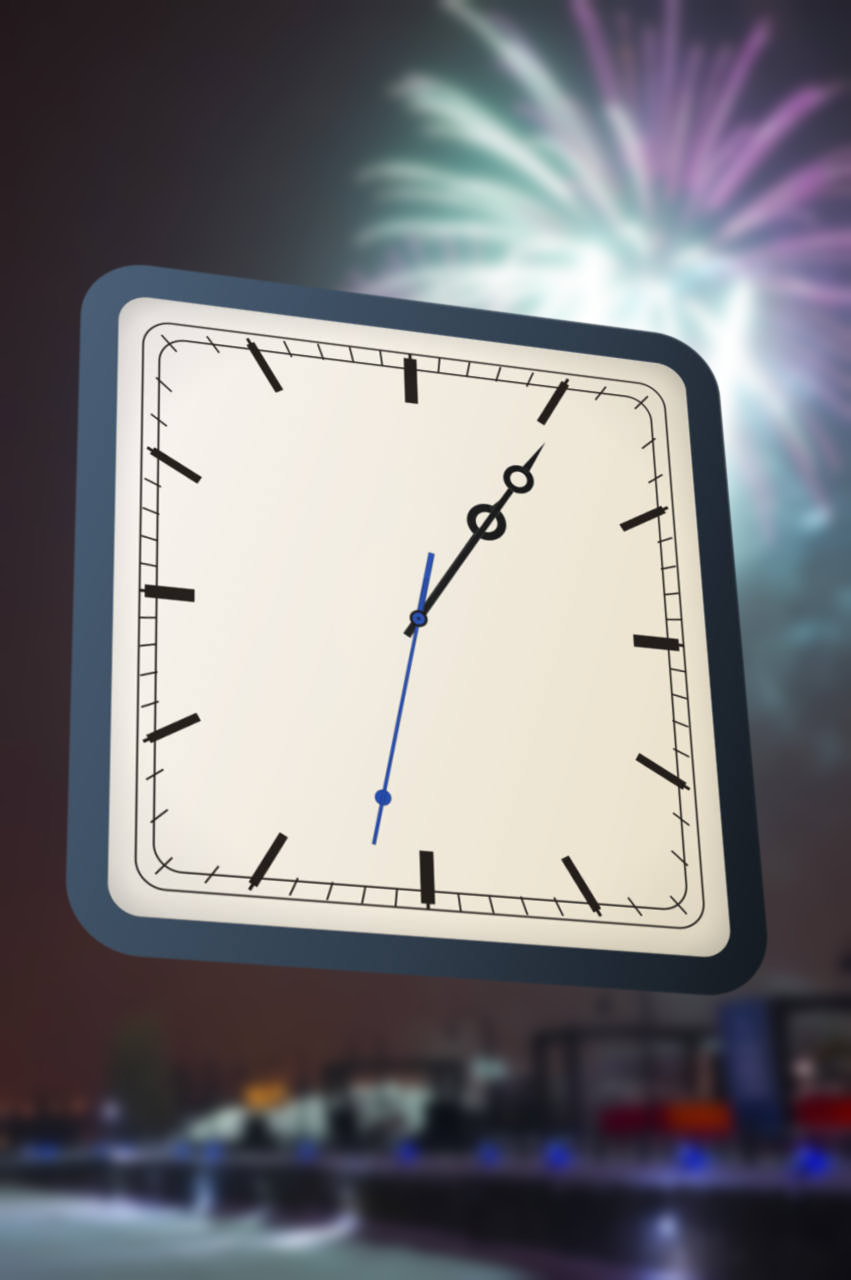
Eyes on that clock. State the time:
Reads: 1:05:32
